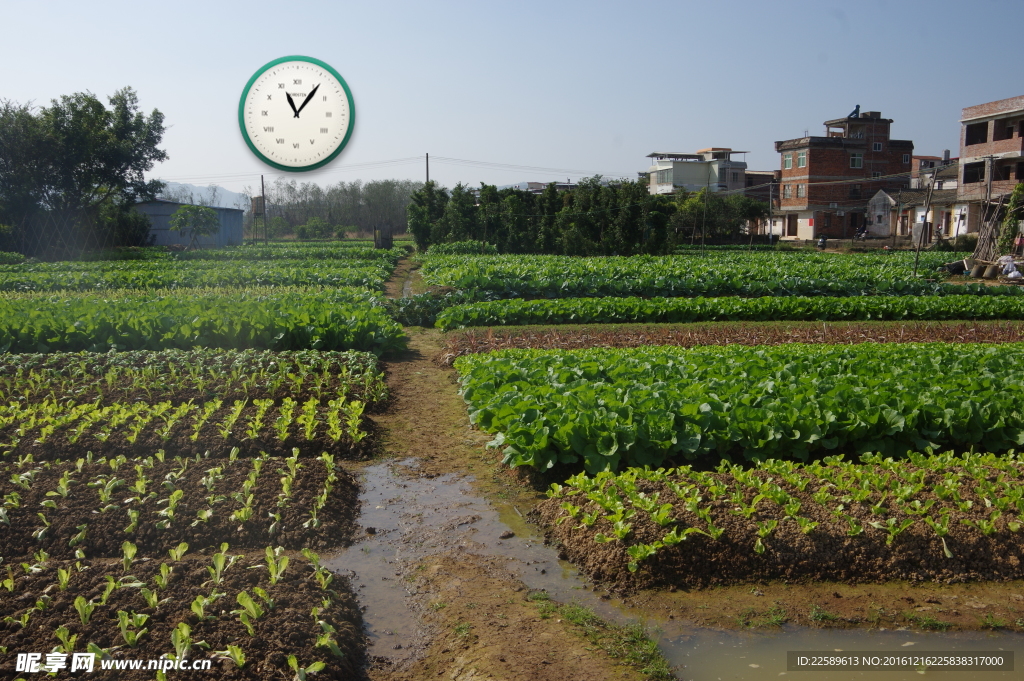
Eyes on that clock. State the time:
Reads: 11:06
